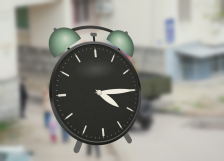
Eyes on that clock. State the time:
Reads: 4:15
